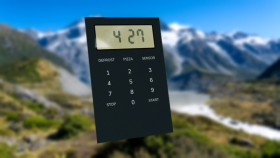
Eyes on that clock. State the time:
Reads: 4:27
